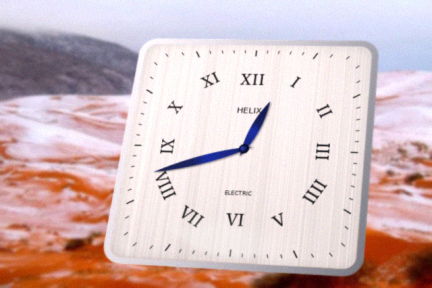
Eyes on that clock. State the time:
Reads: 12:42
